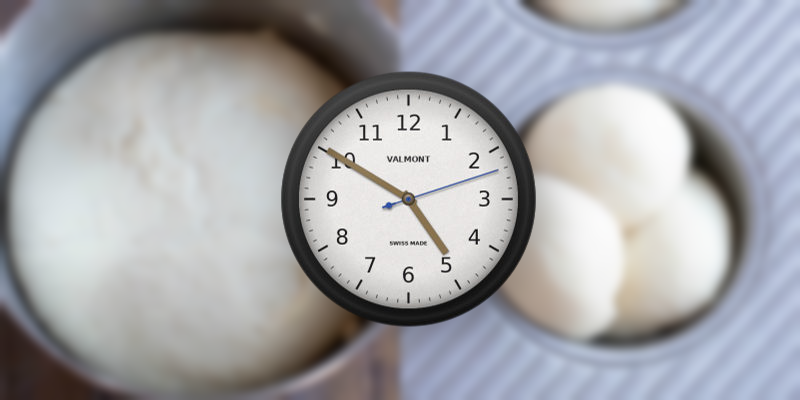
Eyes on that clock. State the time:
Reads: 4:50:12
